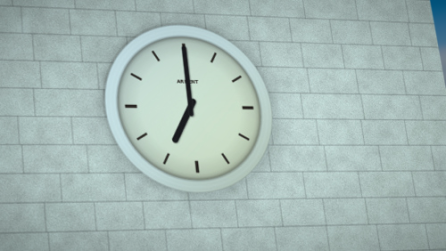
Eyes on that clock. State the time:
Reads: 7:00
